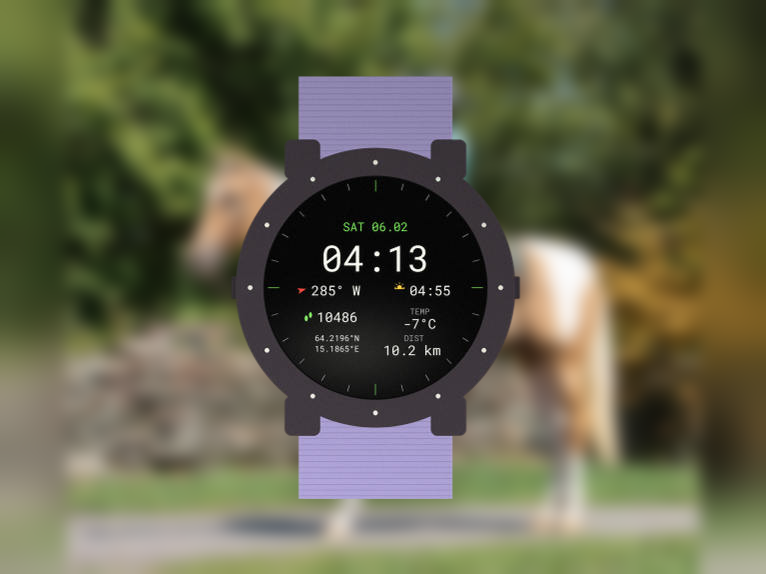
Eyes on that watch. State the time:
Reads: 4:13
